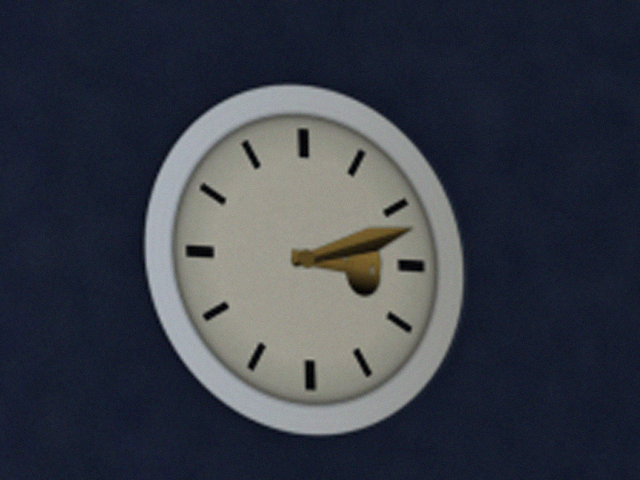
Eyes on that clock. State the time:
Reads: 3:12
